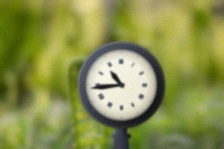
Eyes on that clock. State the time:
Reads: 10:44
